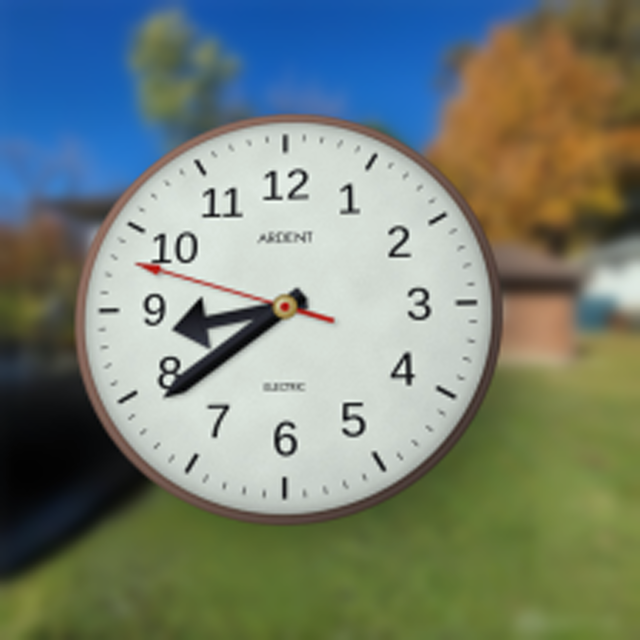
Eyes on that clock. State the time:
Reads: 8:38:48
